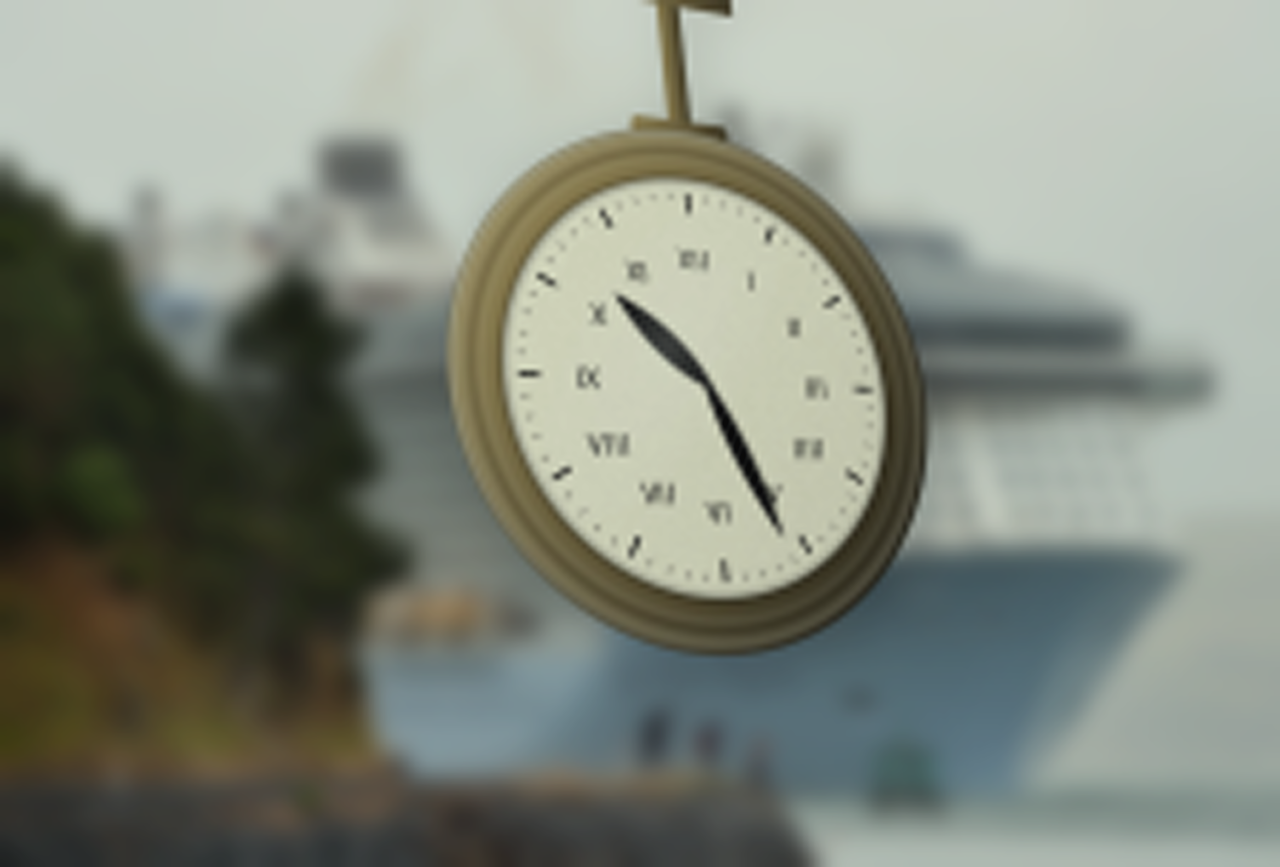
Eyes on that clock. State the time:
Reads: 10:26
